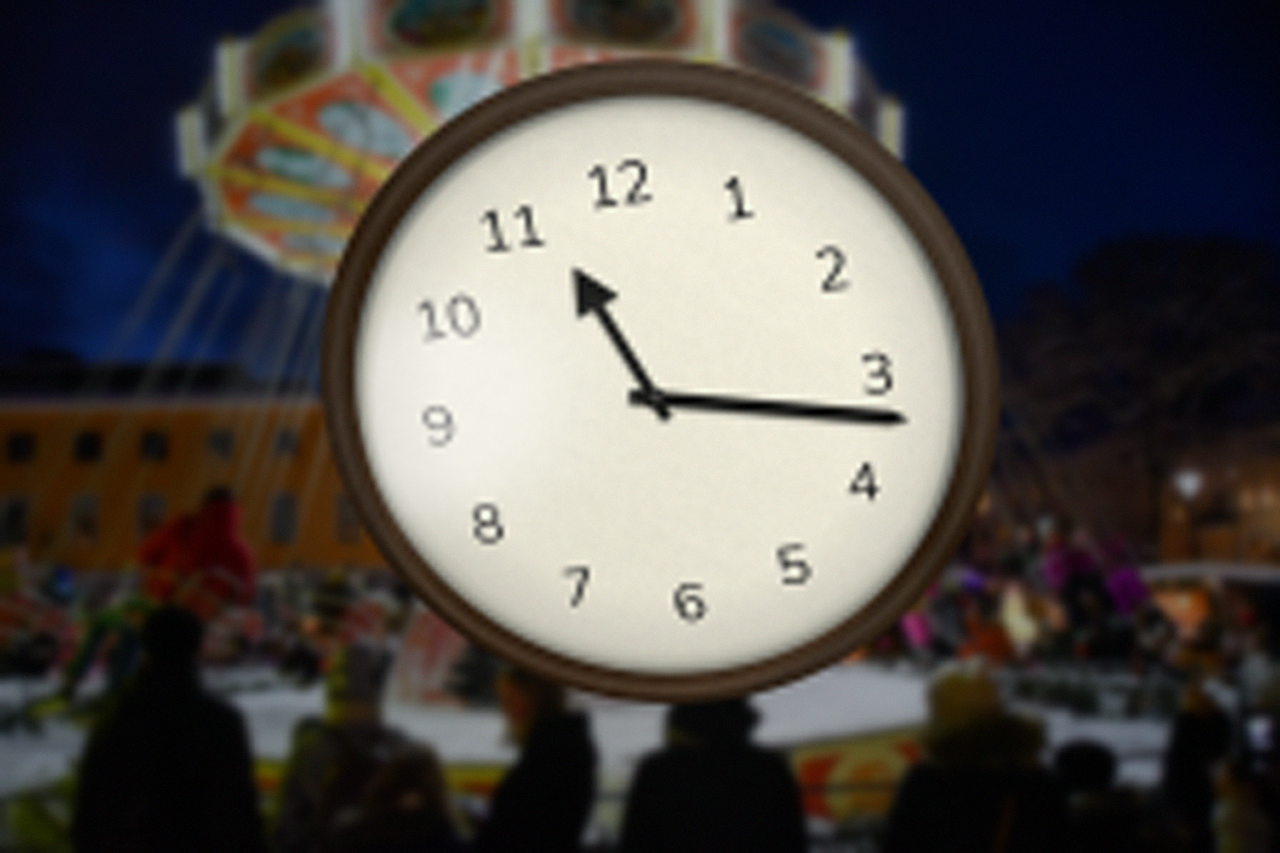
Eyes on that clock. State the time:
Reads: 11:17
